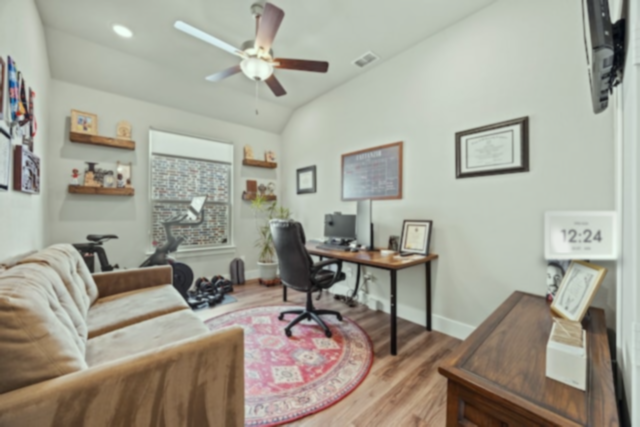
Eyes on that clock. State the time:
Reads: 12:24
